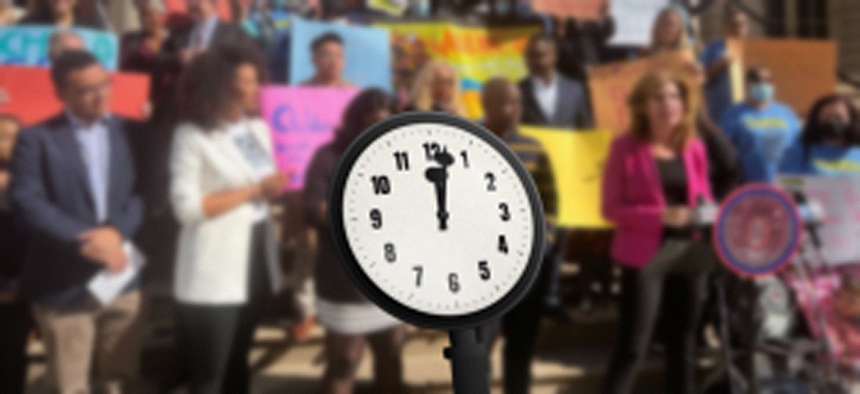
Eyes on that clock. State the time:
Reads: 12:02
